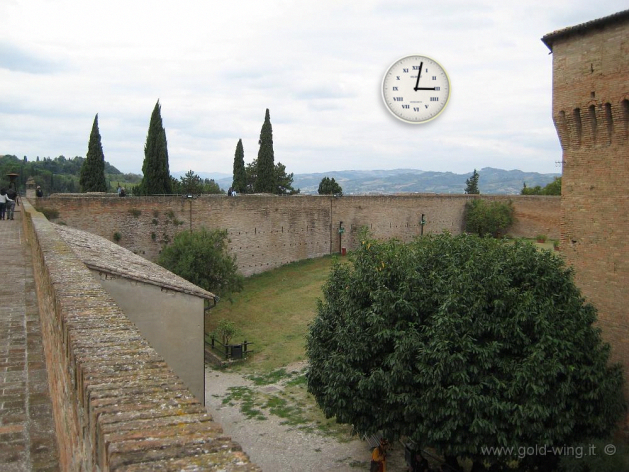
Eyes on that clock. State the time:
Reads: 3:02
